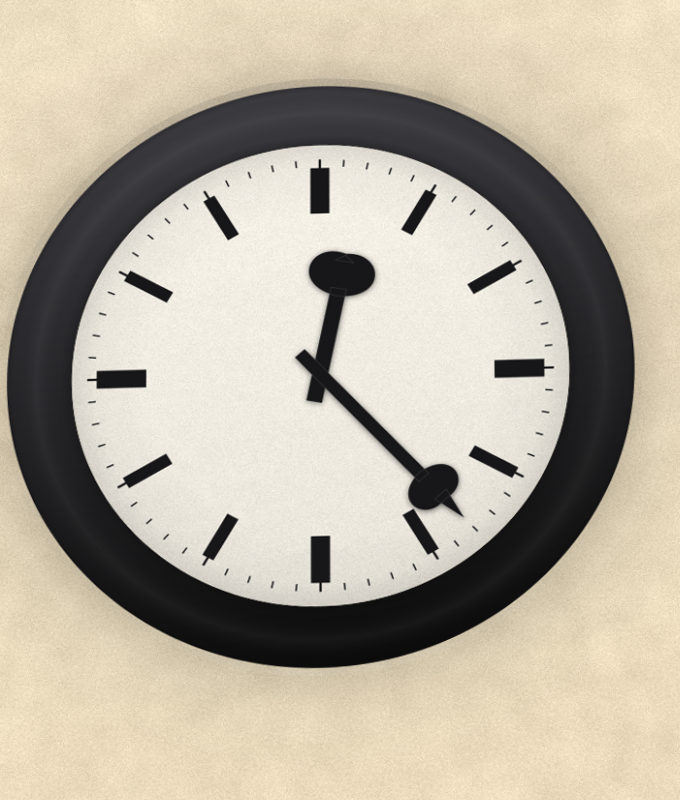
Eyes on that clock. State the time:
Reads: 12:23
